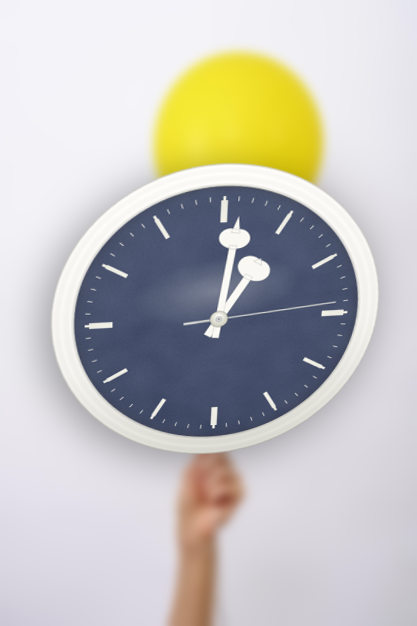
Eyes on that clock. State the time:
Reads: 1:01:14
